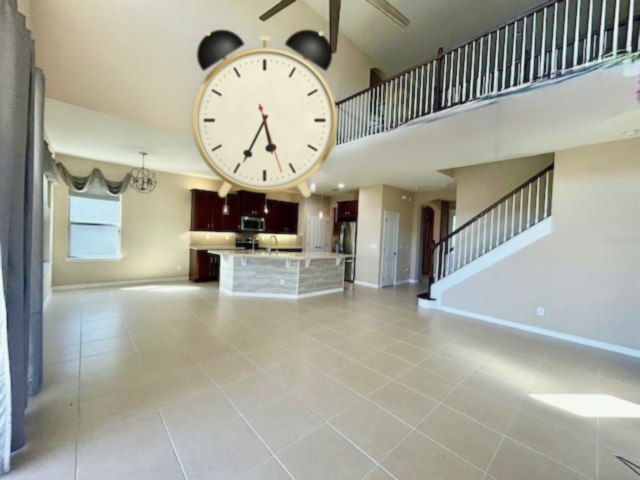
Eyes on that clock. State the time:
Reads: 5:34:27
